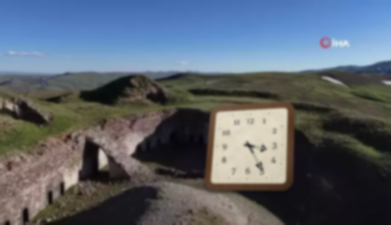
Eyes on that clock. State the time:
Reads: 3:25
